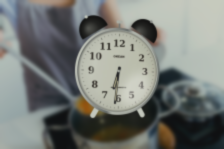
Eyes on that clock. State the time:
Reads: 6:31
